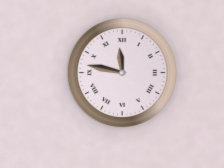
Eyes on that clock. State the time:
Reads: 11:47
